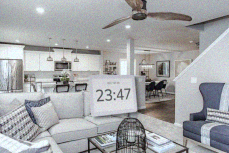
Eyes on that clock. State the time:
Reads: 23:47
